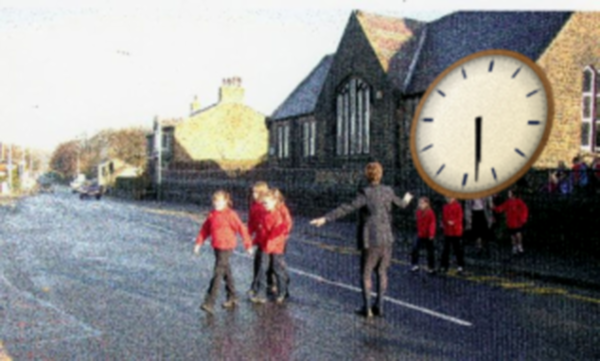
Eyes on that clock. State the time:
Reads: 5:28
